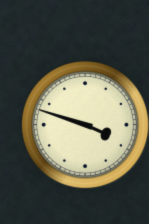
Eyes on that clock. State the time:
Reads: 3:48
